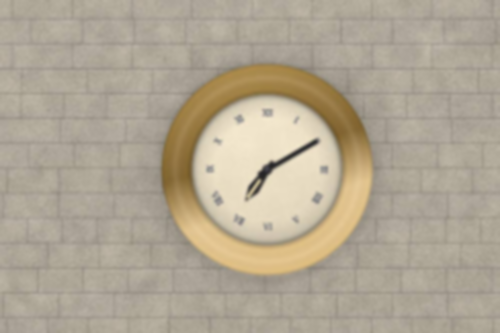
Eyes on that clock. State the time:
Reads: 7:10
